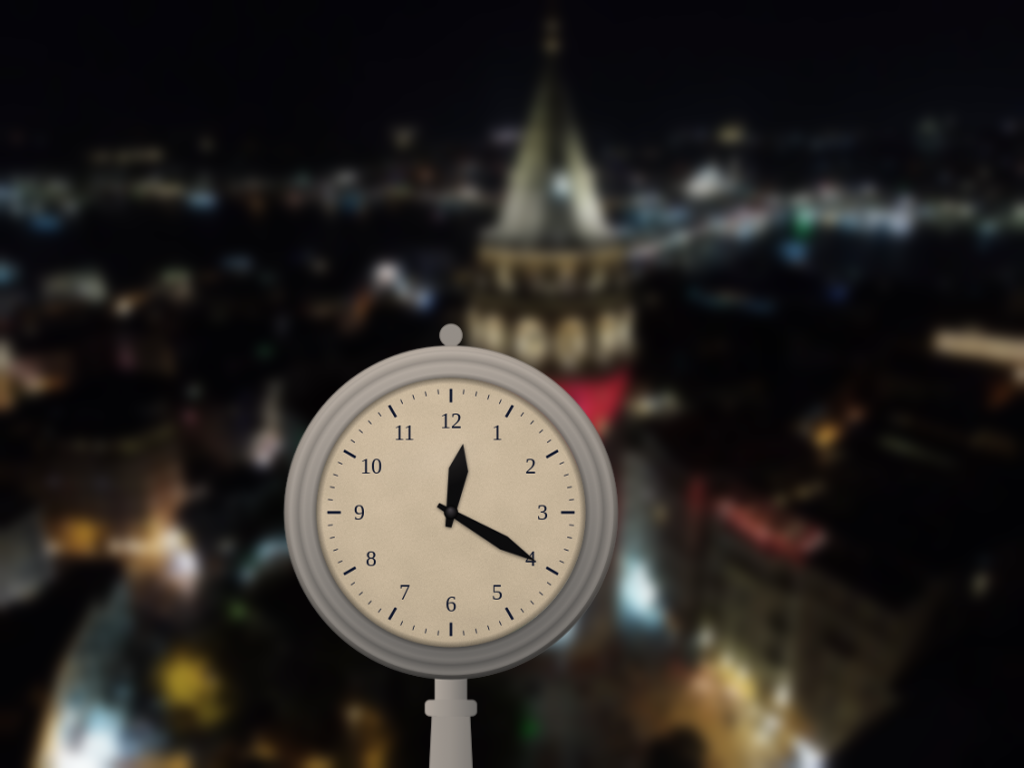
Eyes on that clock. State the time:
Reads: 12:20
